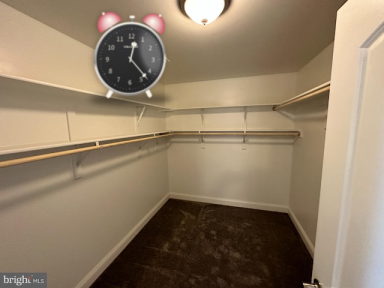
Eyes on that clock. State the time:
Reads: 12:23
